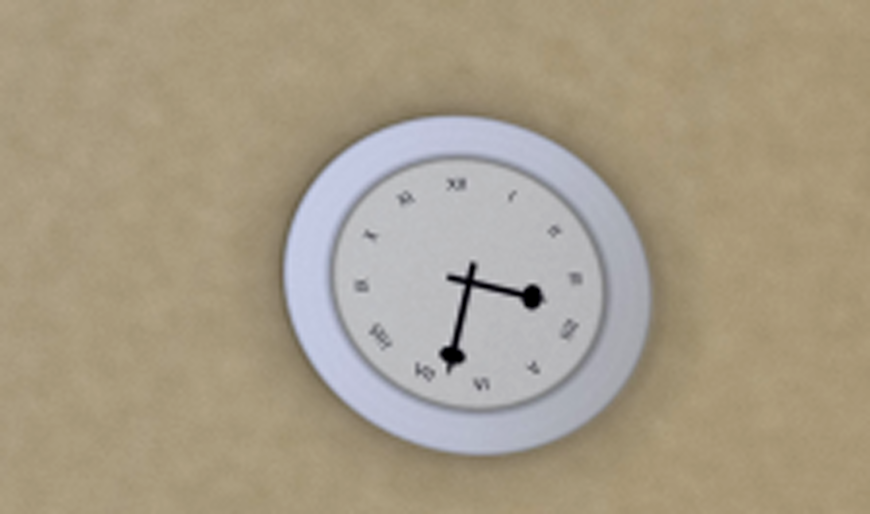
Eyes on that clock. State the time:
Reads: 3:33
